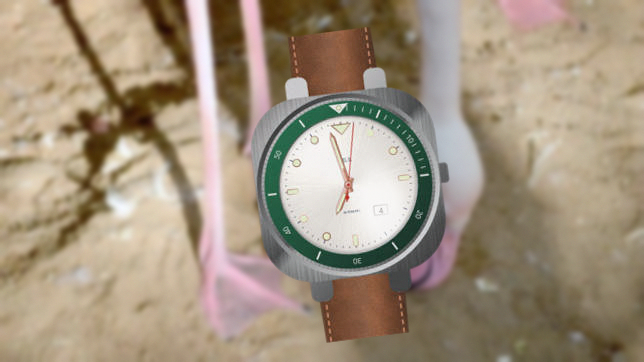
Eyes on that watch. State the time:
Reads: 6:58:02
